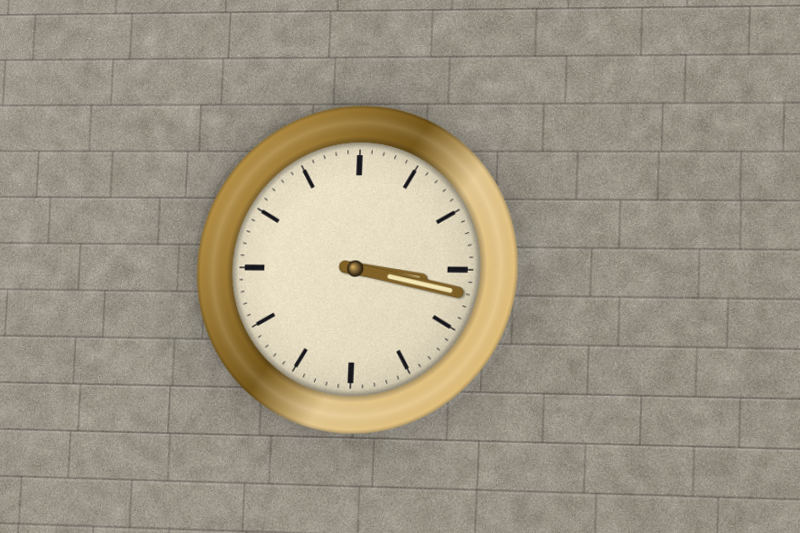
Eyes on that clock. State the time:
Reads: 3:17
